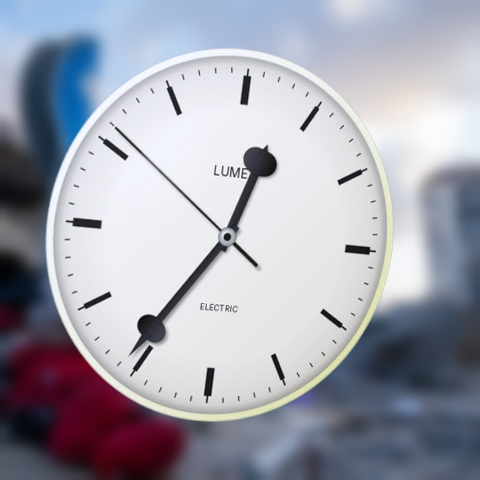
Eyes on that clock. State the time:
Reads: 12:35:51
